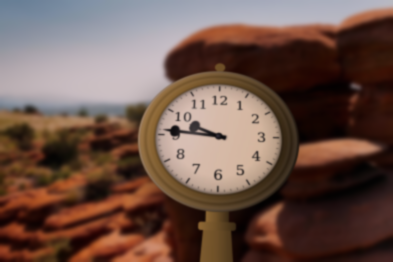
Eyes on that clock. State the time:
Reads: 9:46
